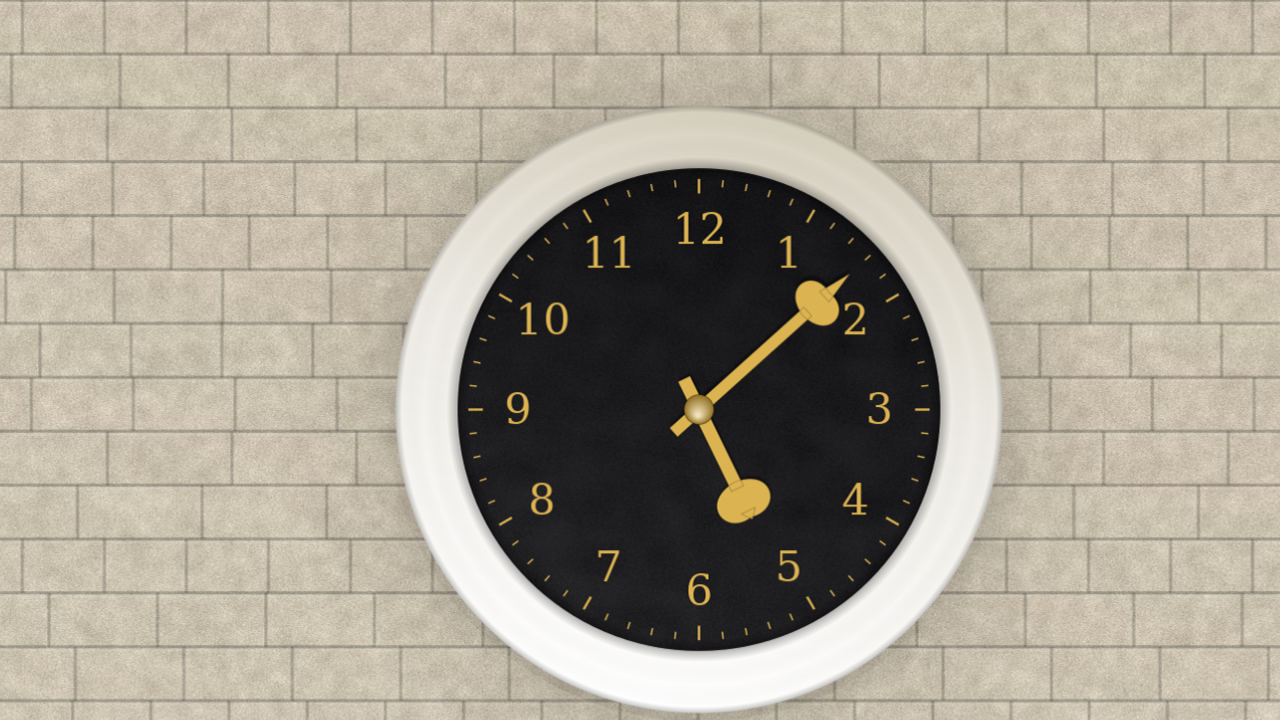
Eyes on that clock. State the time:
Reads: 5:08
